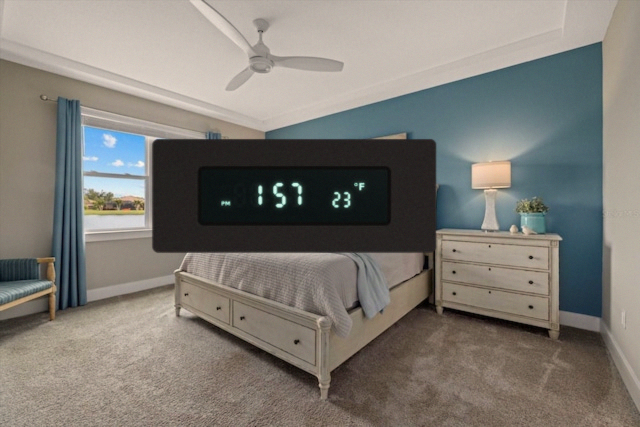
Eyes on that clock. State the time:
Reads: 1:57
